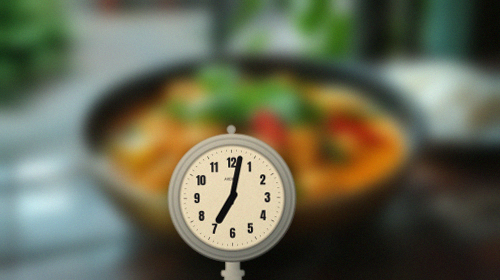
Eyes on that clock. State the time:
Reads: 7:02
